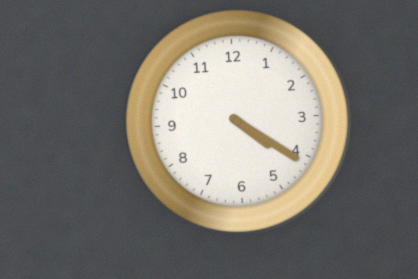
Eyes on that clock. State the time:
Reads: 4:21
